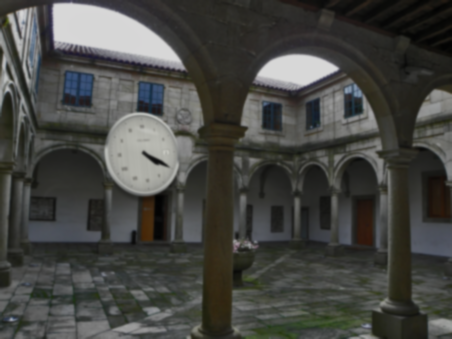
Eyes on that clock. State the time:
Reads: 4:20
